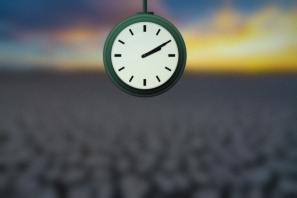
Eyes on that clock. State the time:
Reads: 2:10
